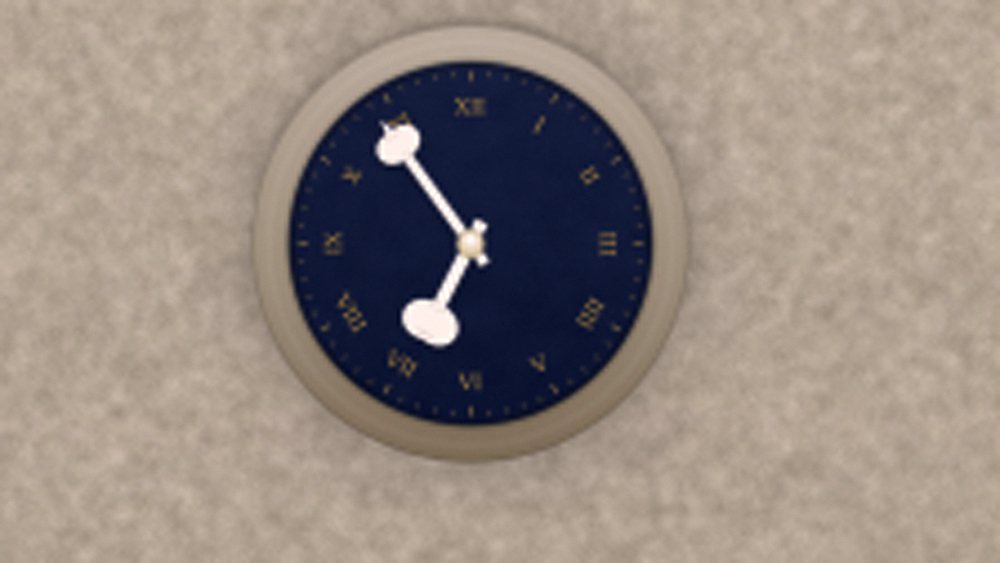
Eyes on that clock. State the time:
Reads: 6:54
